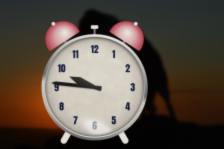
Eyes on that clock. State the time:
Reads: 9:46
